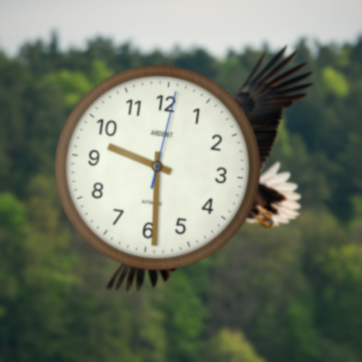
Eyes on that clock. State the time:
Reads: 9:29:01
